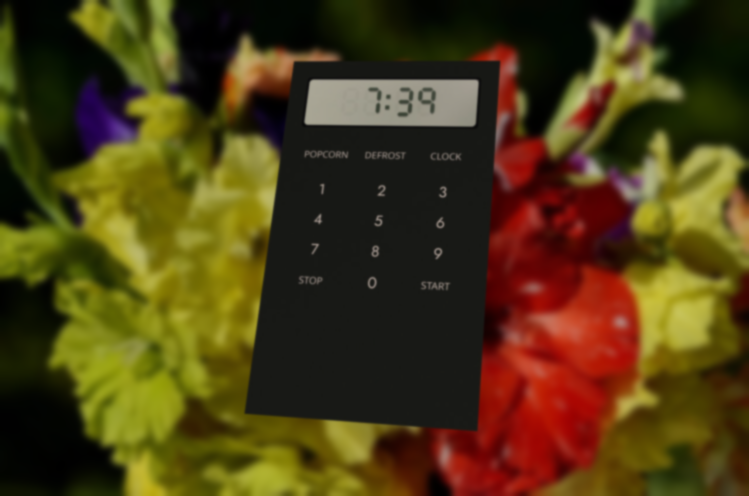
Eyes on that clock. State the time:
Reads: 7:39
